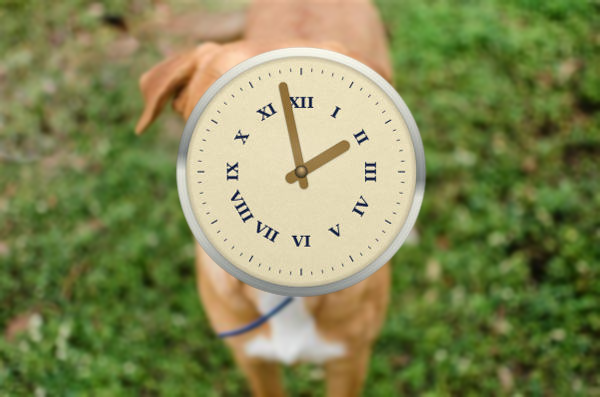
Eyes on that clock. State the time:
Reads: 1:58
